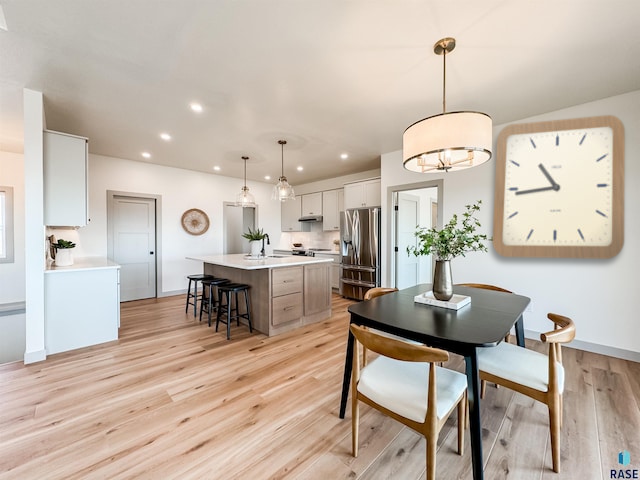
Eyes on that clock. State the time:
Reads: 10:44
